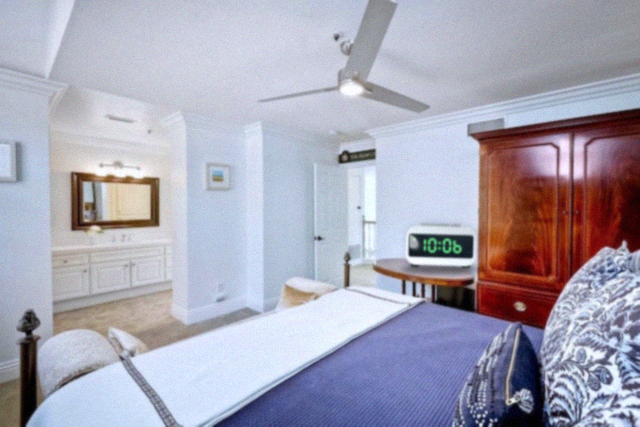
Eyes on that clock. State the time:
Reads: 10:06
